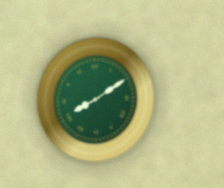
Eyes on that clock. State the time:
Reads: 8:10
